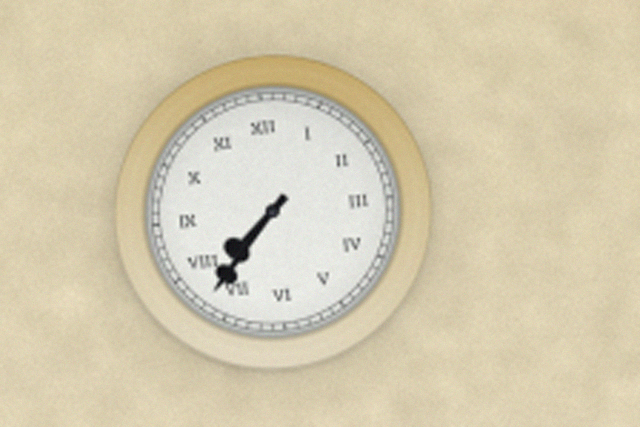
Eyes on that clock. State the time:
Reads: 7:37
